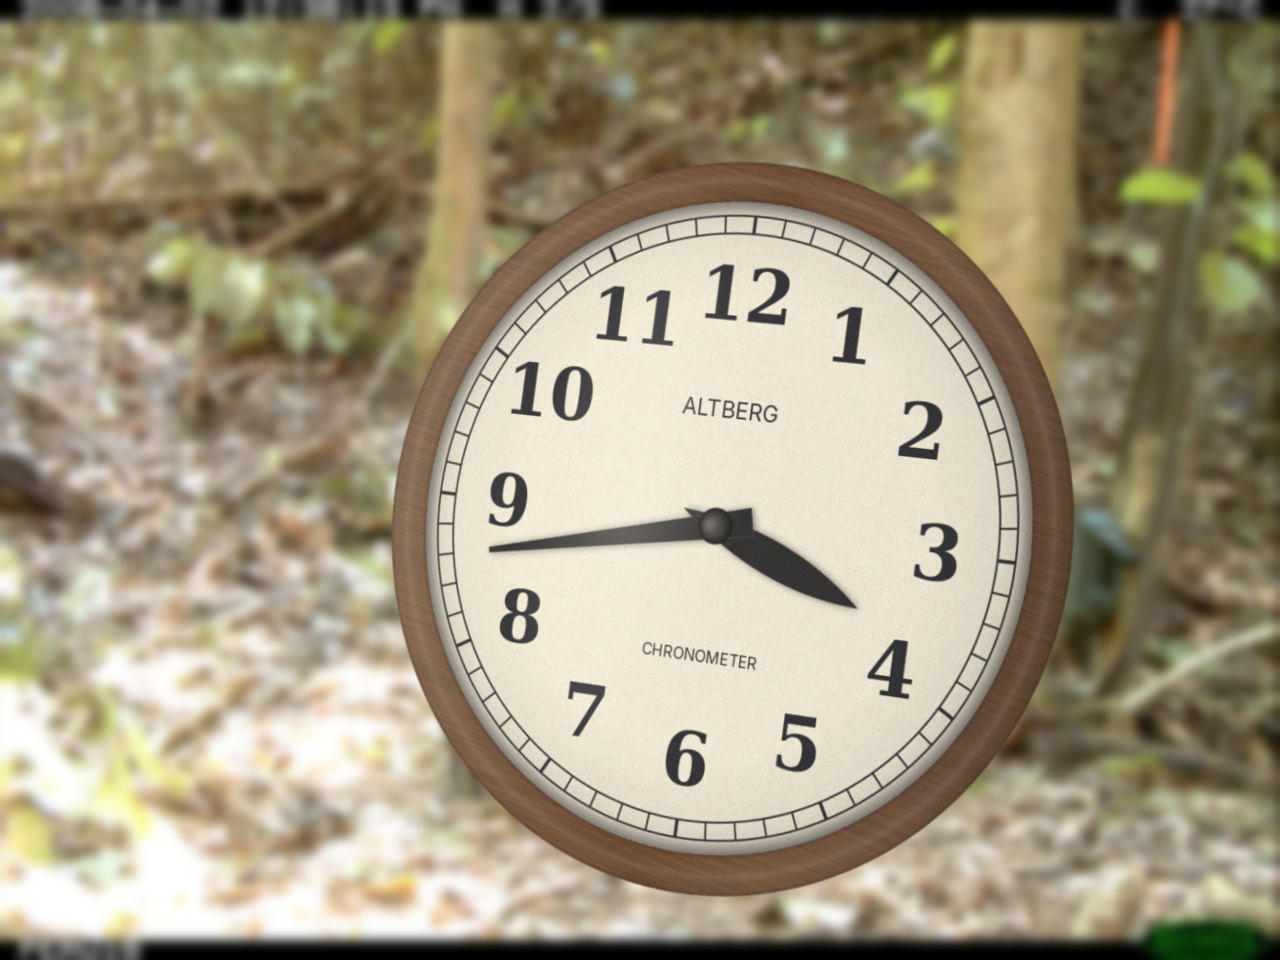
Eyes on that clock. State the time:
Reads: 3:43
